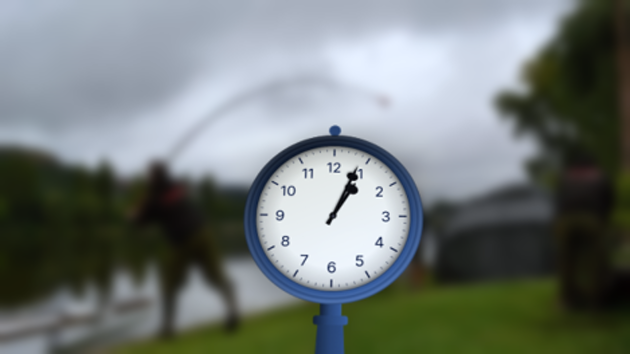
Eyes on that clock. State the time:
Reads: 1:04
